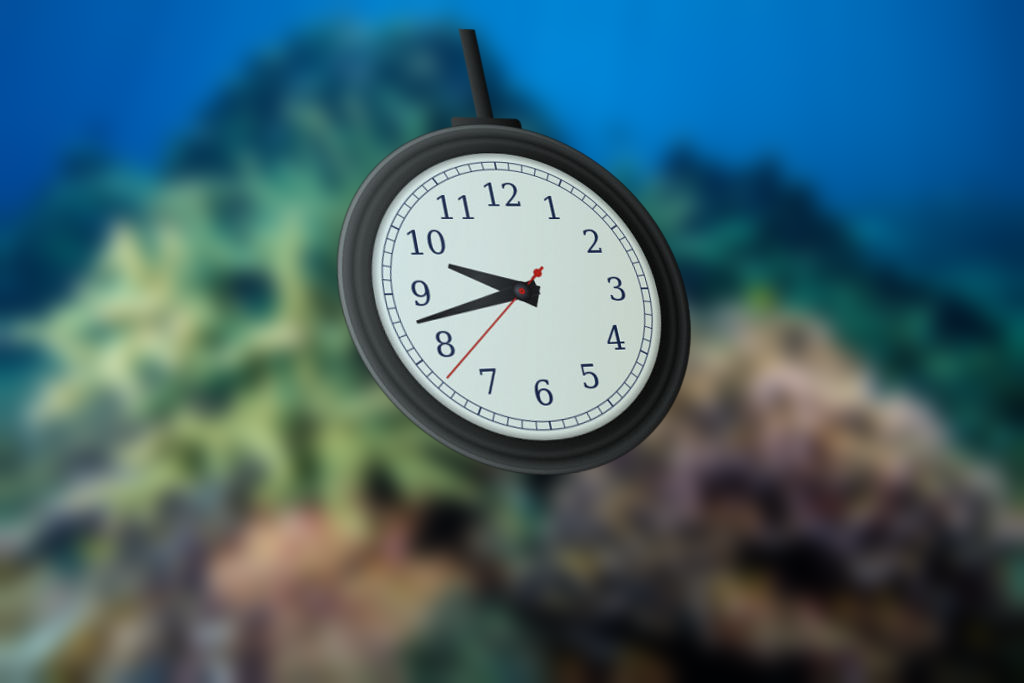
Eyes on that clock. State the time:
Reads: 9:42:38
